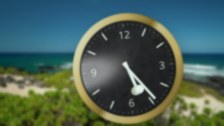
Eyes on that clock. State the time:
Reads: 5:24
